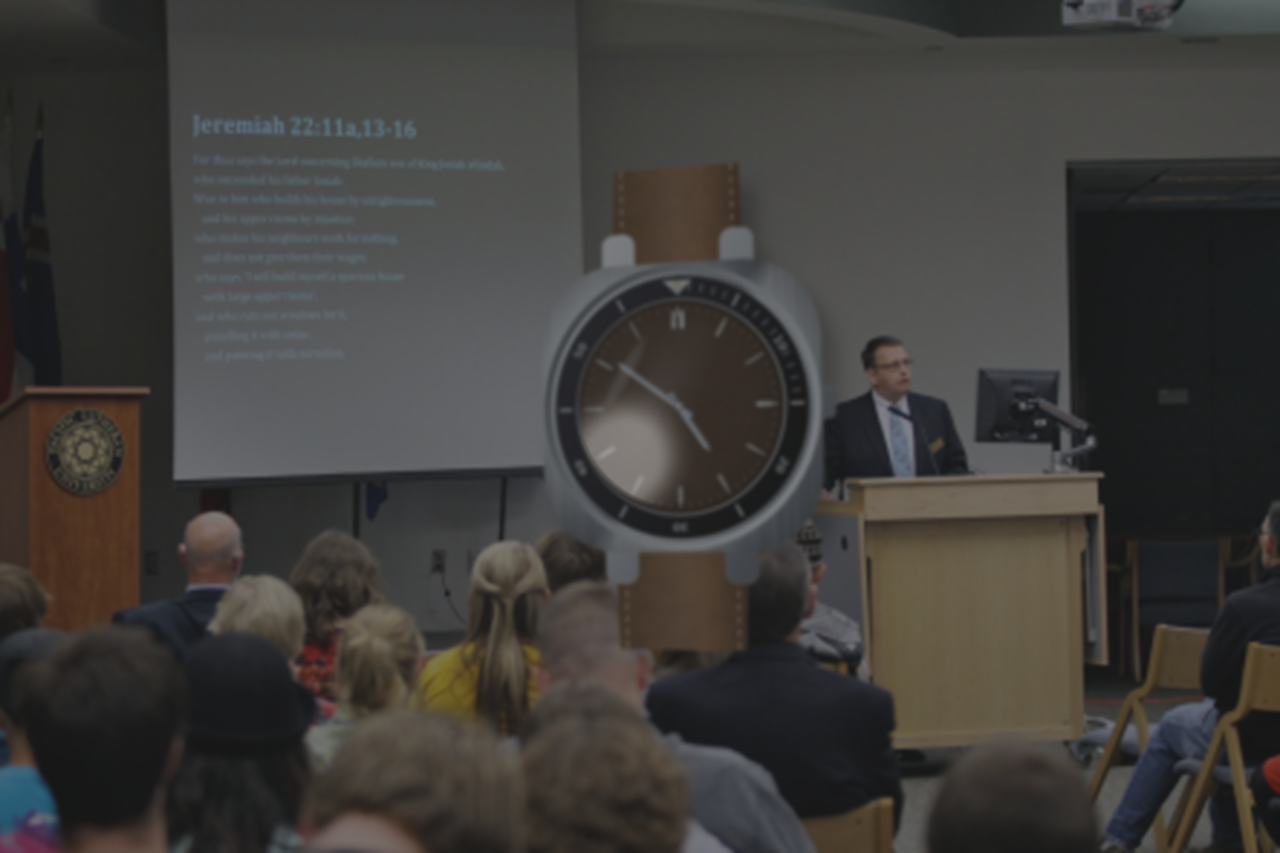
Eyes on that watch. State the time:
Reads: 4:51
